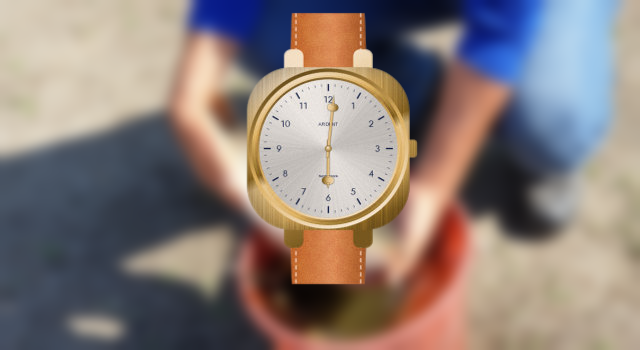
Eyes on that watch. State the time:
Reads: 6:01
